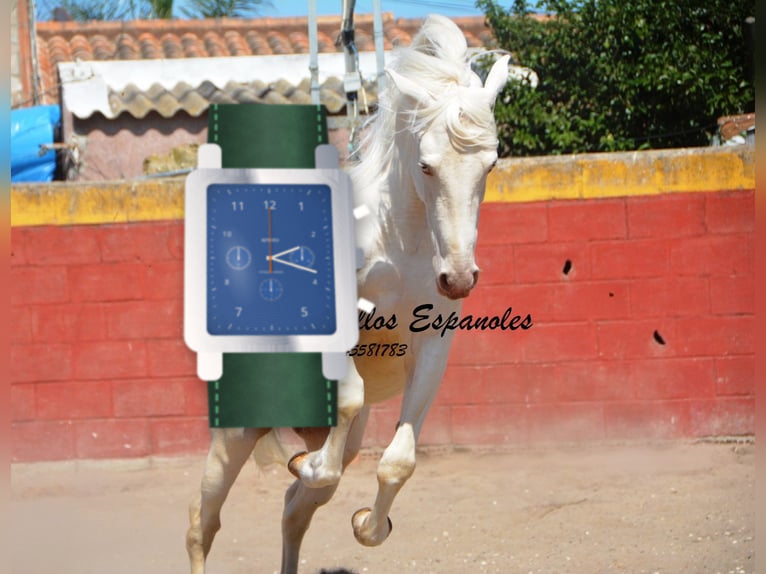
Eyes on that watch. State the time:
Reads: 2:18
